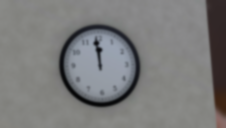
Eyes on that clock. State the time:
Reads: 11:59
